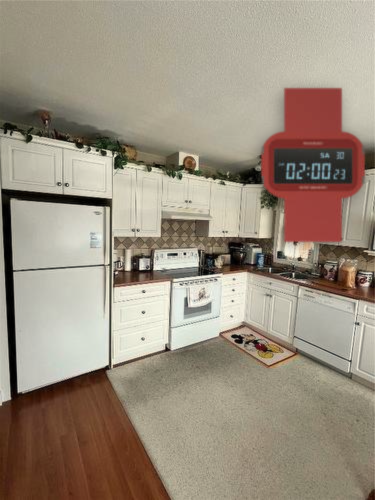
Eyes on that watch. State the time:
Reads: 2:00
